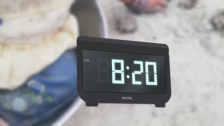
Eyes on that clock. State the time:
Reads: 8:20
